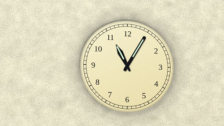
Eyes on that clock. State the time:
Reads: 11:05
